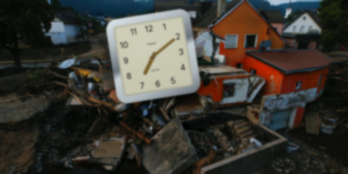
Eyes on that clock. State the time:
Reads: 7:10
